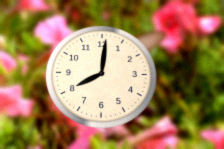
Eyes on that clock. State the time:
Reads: 8:01
